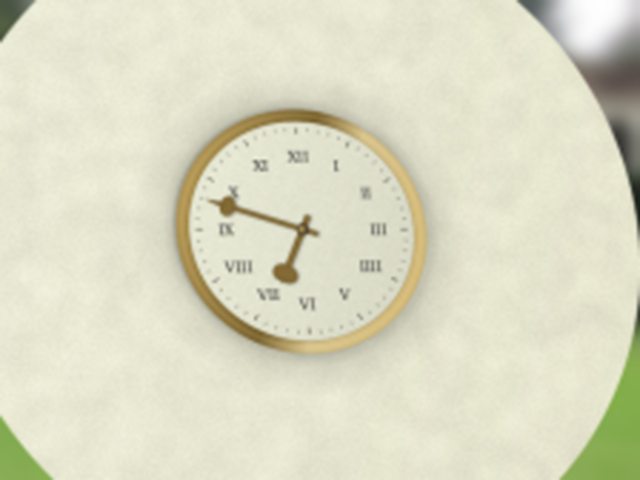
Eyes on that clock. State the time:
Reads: 6:48
